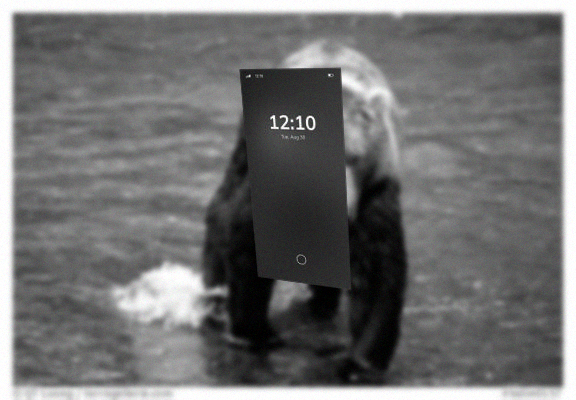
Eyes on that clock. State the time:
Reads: 12:10
